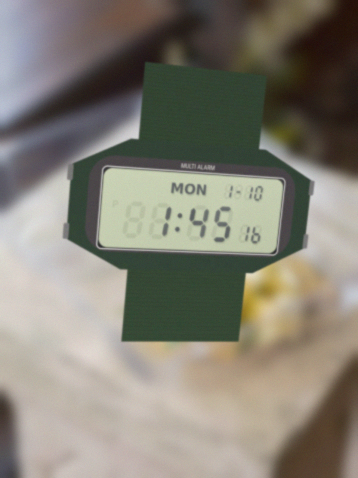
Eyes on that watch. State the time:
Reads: 1:45:16
